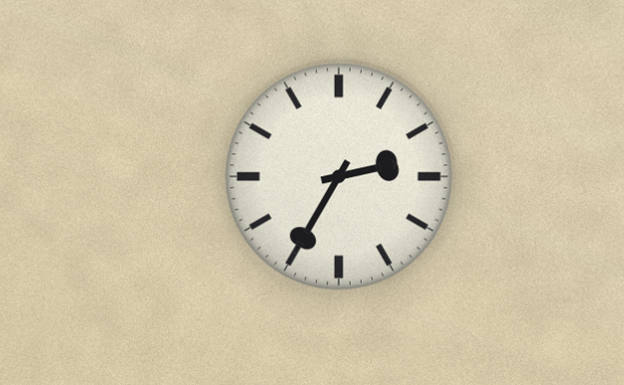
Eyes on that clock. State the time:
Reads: 2:35
